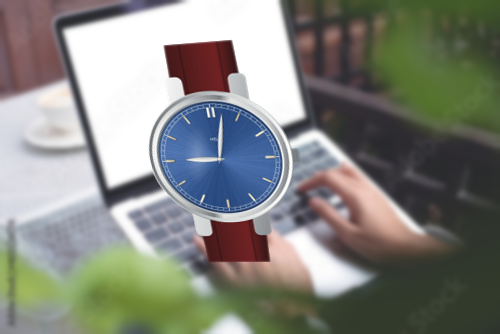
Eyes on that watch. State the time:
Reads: 9:02
